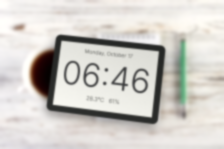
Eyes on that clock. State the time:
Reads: 6:46
